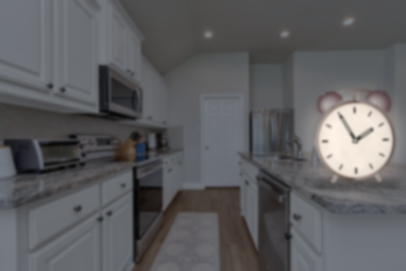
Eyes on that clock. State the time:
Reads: 1:55
